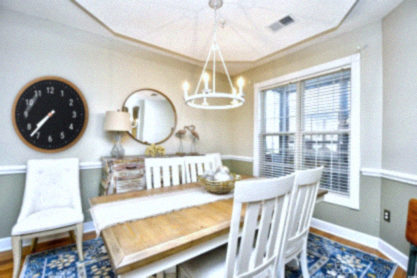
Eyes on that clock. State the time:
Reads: 7:37
